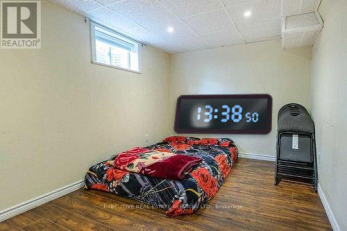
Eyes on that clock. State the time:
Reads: 13:38:50
